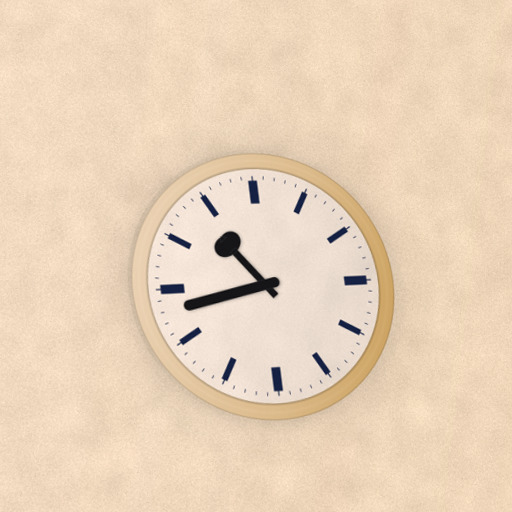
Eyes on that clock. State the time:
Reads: 10:43
